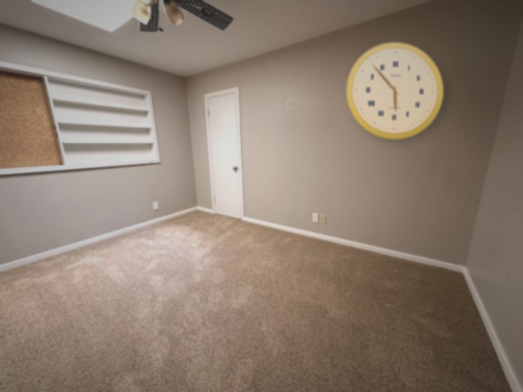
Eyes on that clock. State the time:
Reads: 5:53
